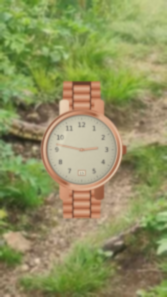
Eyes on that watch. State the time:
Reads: 2:47
